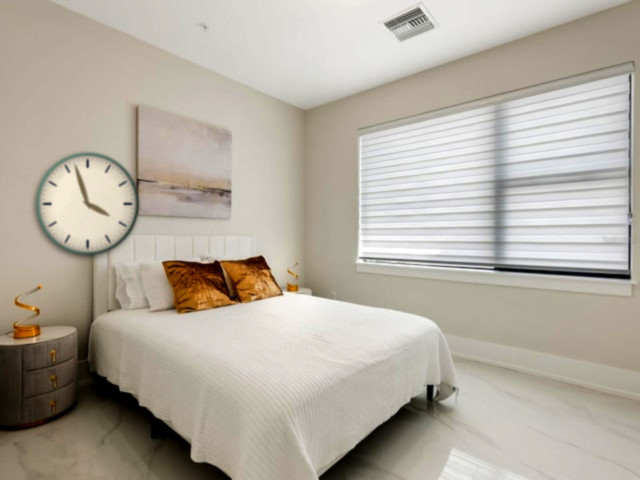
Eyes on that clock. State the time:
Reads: 3:57
